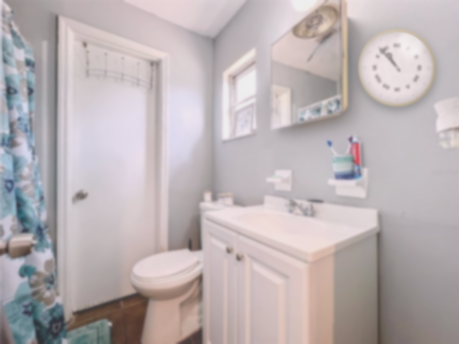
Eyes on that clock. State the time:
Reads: 10:53
